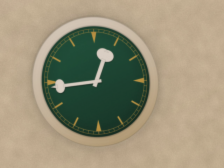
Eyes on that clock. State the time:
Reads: 12:44
